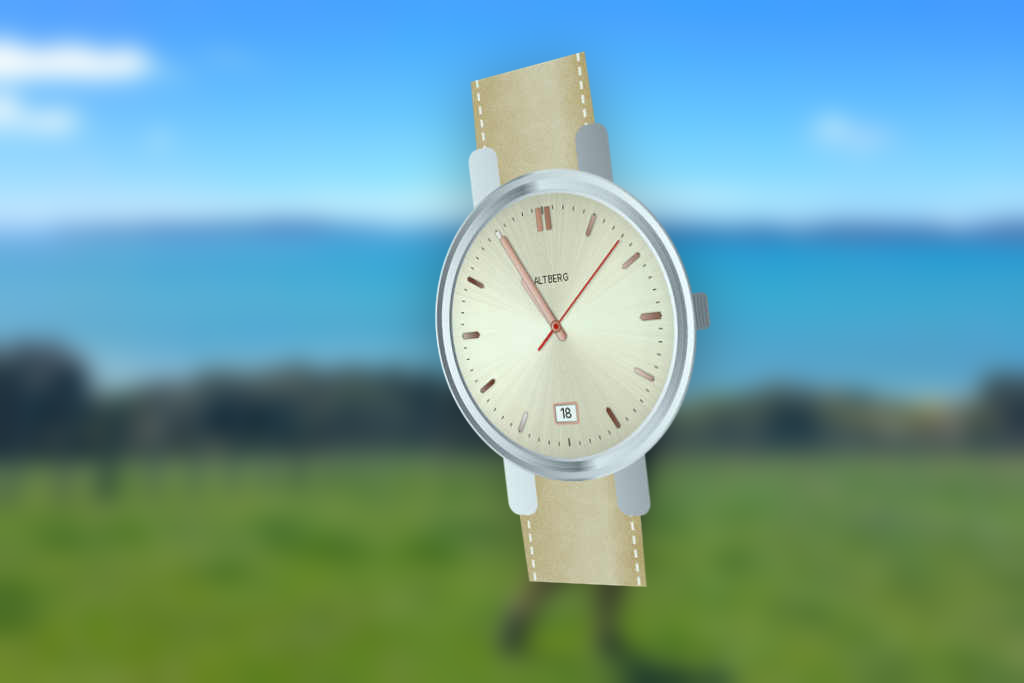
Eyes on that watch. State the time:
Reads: 10:55:08
